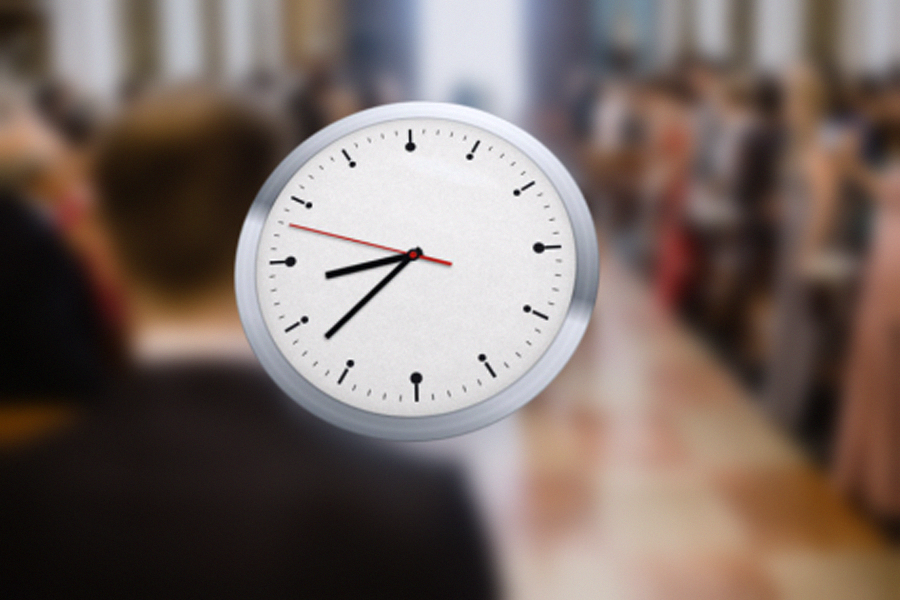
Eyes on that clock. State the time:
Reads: 8:37:48
